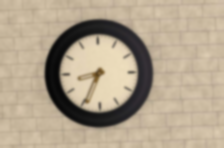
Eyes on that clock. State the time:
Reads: 8:34
